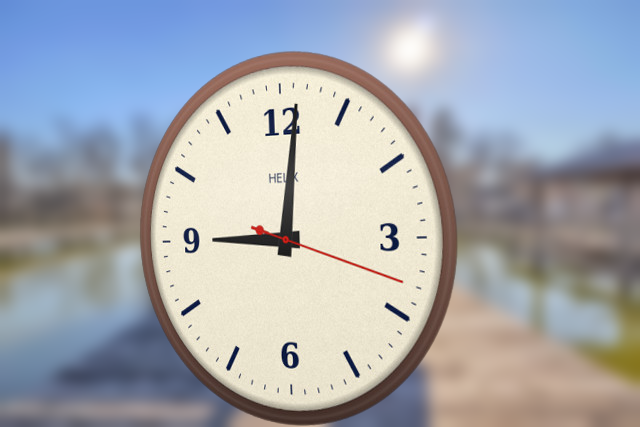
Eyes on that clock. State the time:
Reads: 9:01:18
